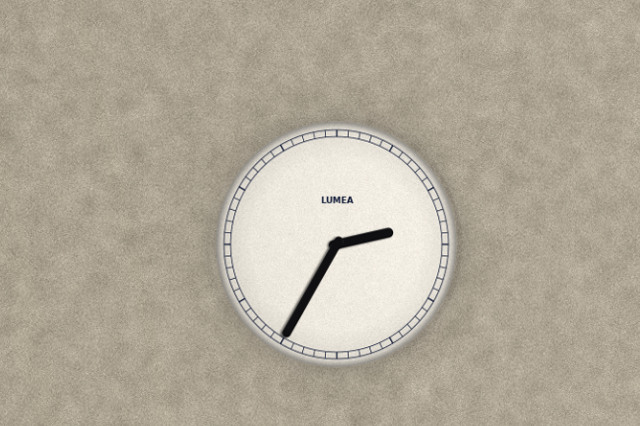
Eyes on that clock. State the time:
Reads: 2:35
